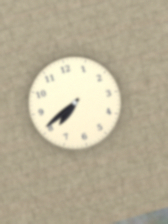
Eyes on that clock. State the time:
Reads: 7:41
